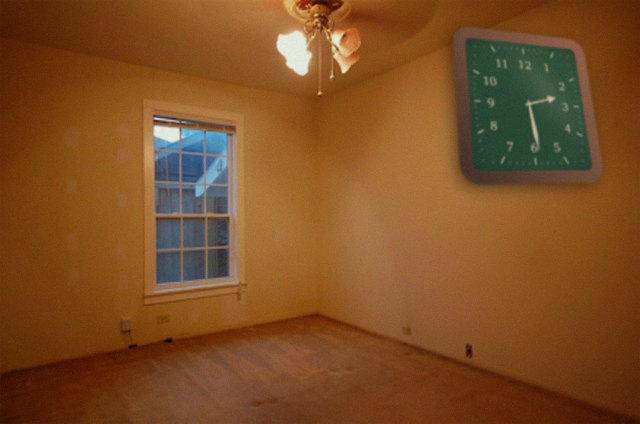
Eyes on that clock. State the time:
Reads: 2:29
